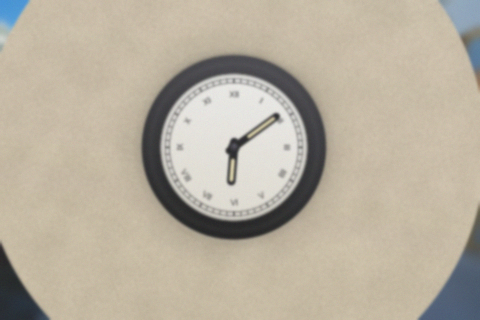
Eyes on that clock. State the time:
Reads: 6:09
